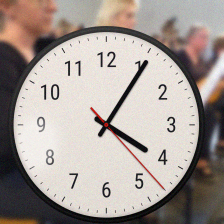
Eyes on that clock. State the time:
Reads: 4:05:23
